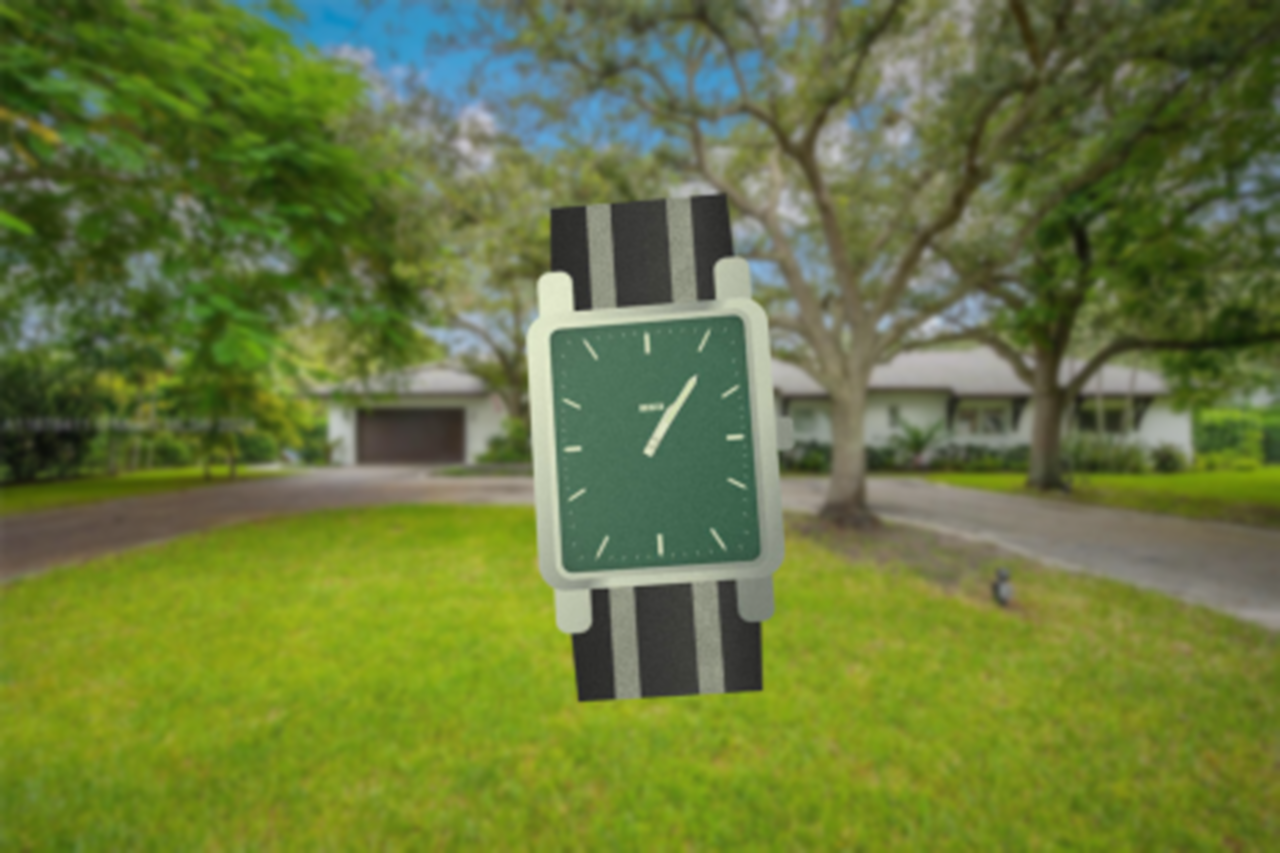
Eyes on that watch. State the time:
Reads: 1:06
